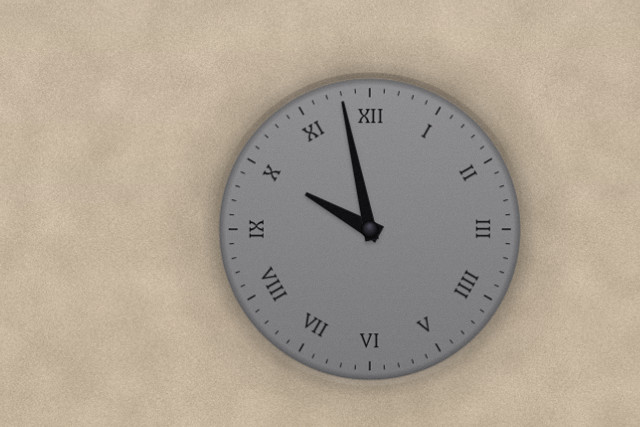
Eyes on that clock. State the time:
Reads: 9:58
